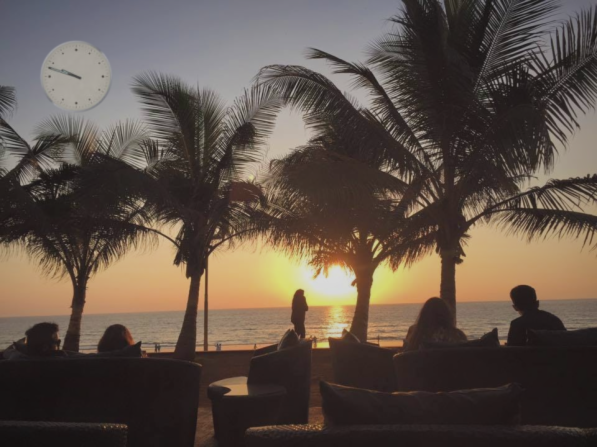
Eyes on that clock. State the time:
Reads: 9:48
